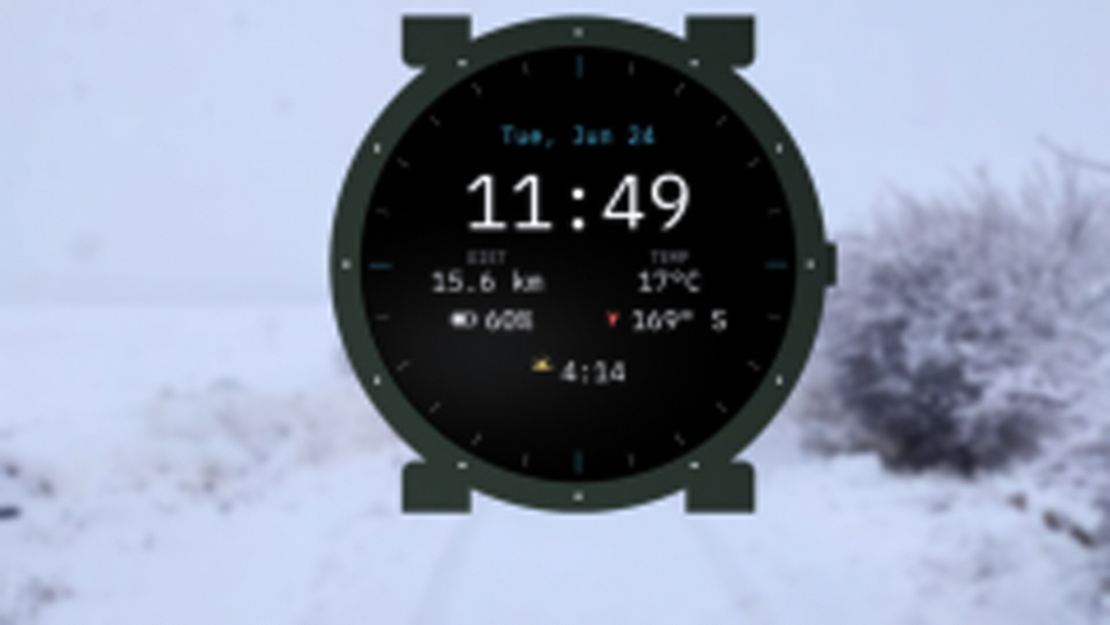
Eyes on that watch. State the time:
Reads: 11:49
